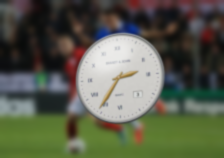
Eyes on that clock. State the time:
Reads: 2:36
